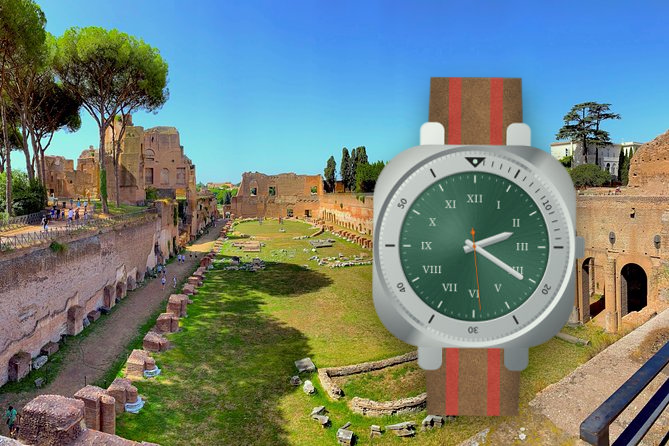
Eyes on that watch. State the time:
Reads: 2:20:29
